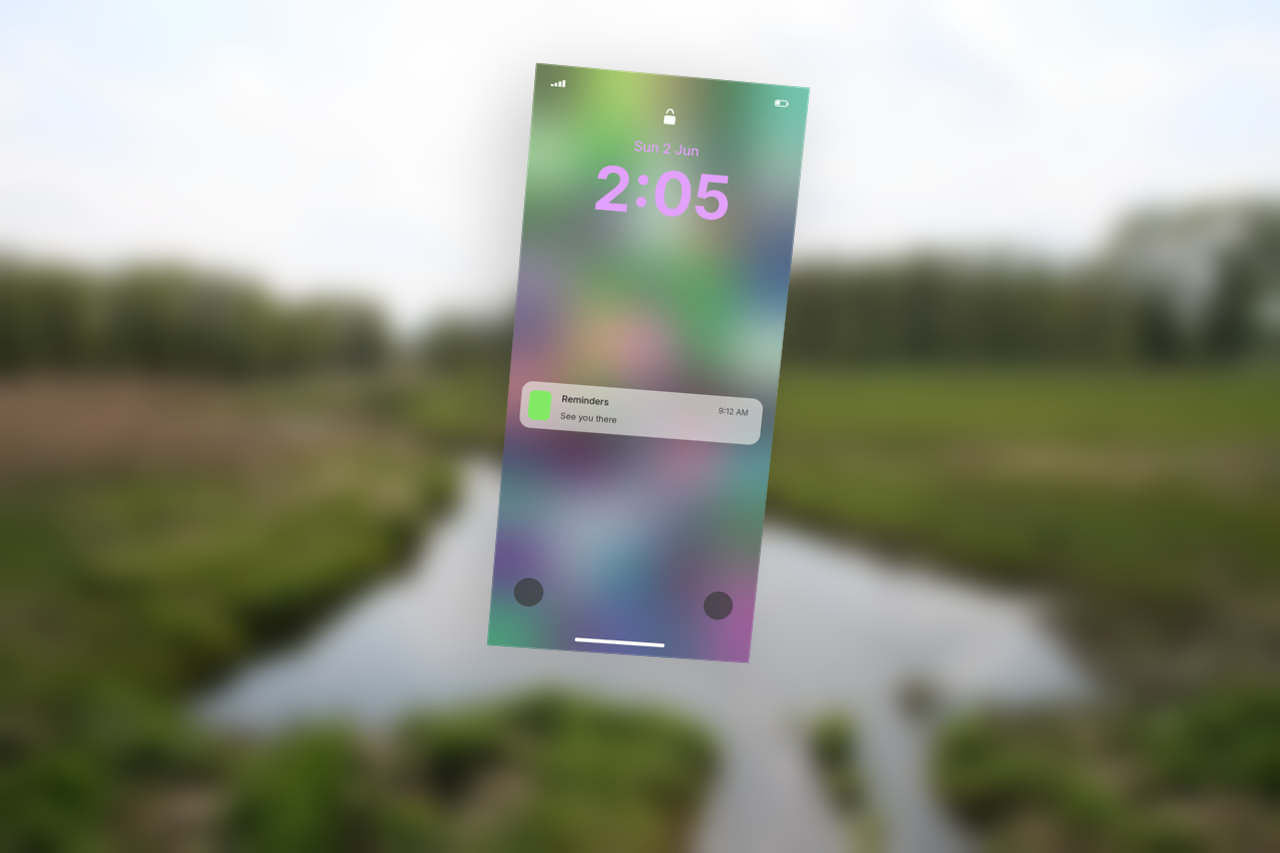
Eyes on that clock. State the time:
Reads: 2:05
